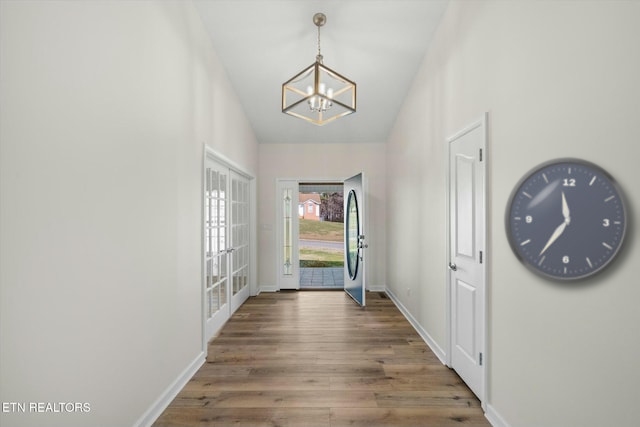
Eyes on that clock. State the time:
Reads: 11:36
